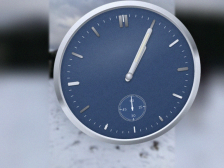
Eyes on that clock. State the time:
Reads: 1:05
